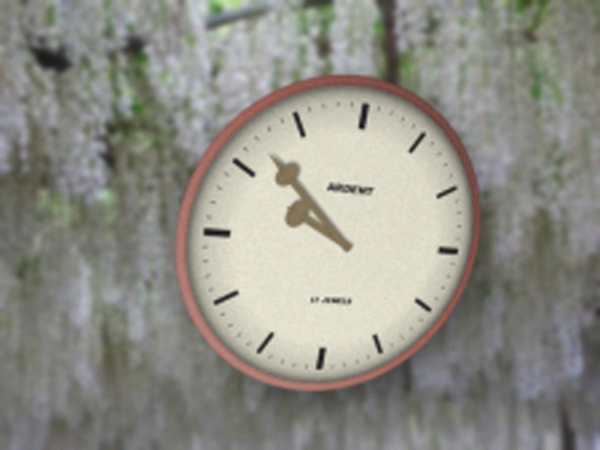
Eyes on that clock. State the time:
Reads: 9:52
